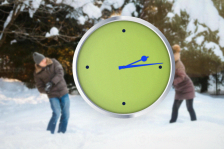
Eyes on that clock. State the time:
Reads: 2:14
